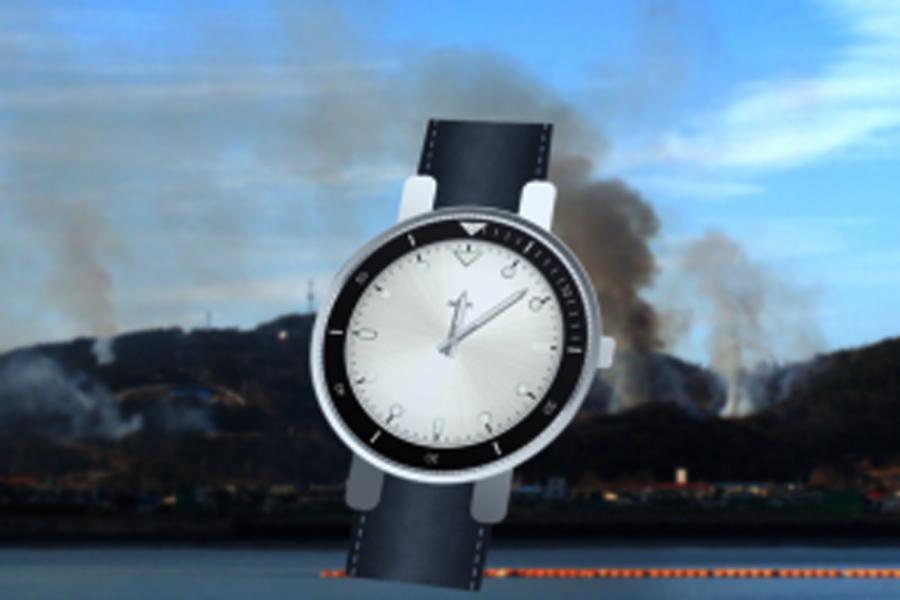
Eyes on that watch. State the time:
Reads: 12:08
